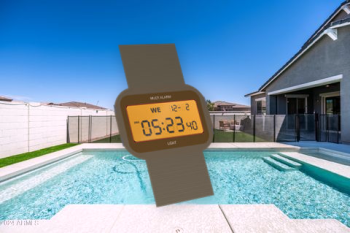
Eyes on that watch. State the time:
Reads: 5:23:40
